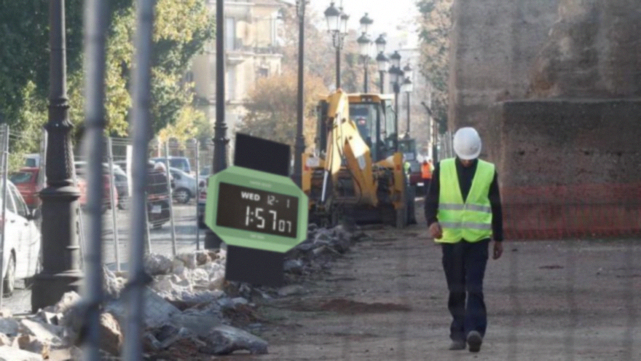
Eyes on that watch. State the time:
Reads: 1:57
